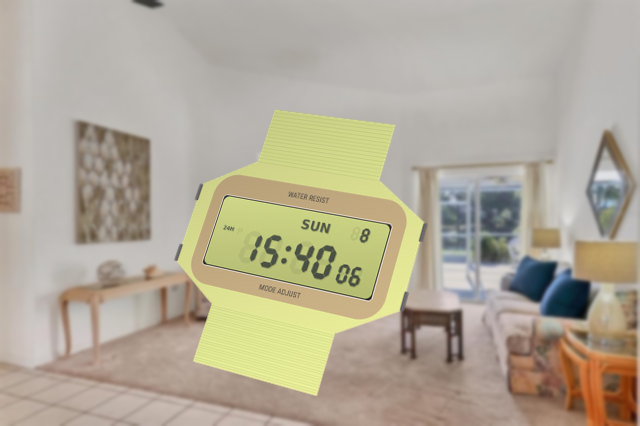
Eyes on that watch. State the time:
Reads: 15:40:06
